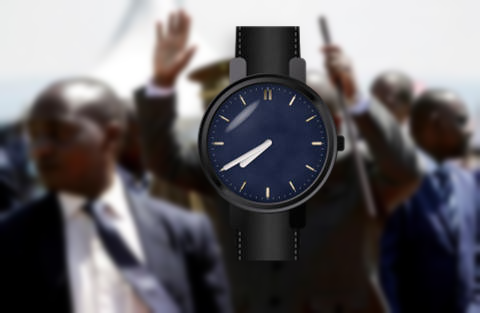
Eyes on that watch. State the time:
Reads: 7:40
